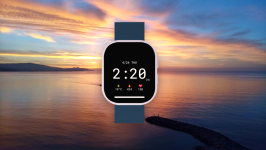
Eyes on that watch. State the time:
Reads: 2:20
